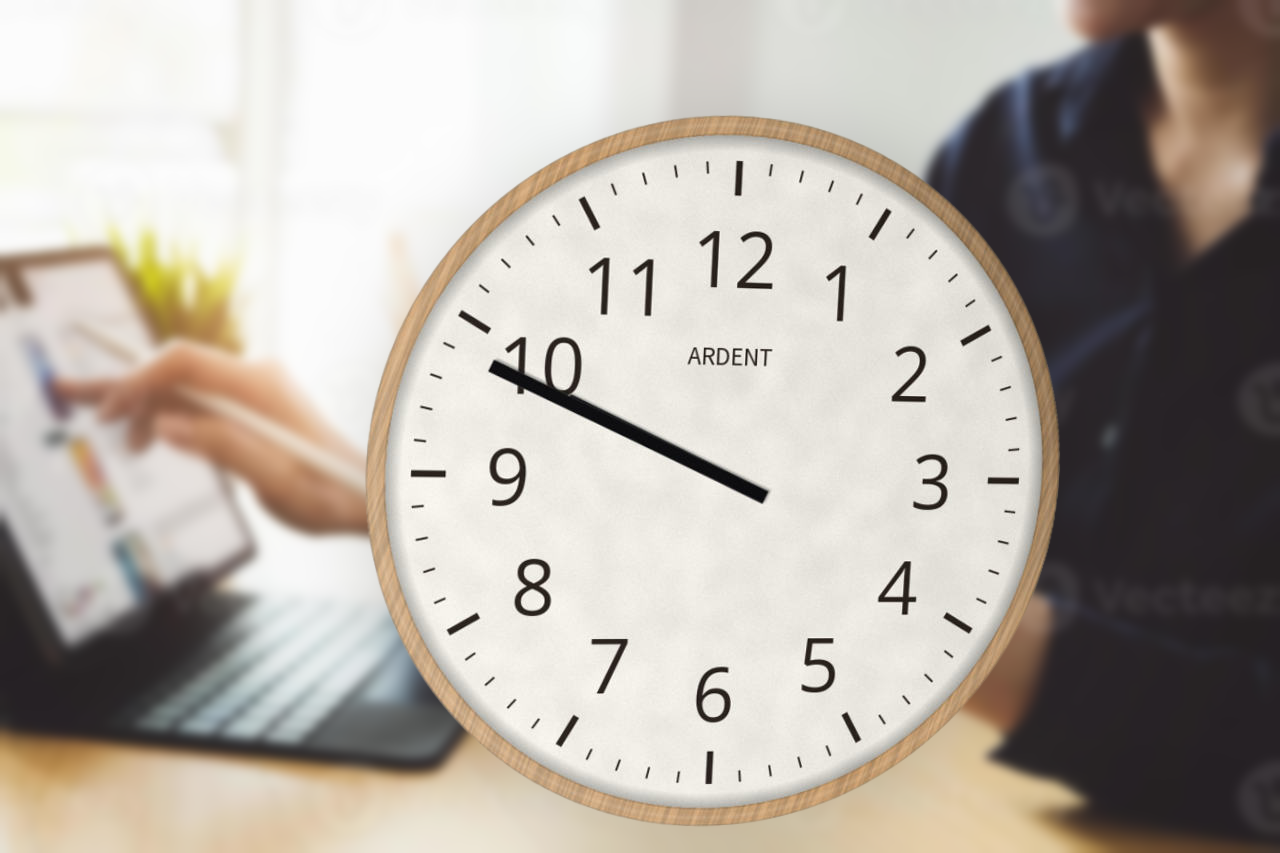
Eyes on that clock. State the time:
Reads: 9:49
